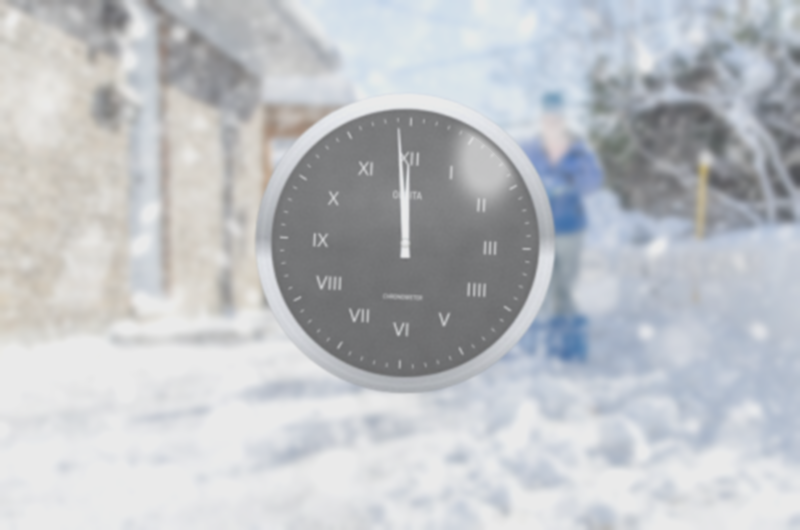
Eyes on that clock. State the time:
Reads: 11:59
